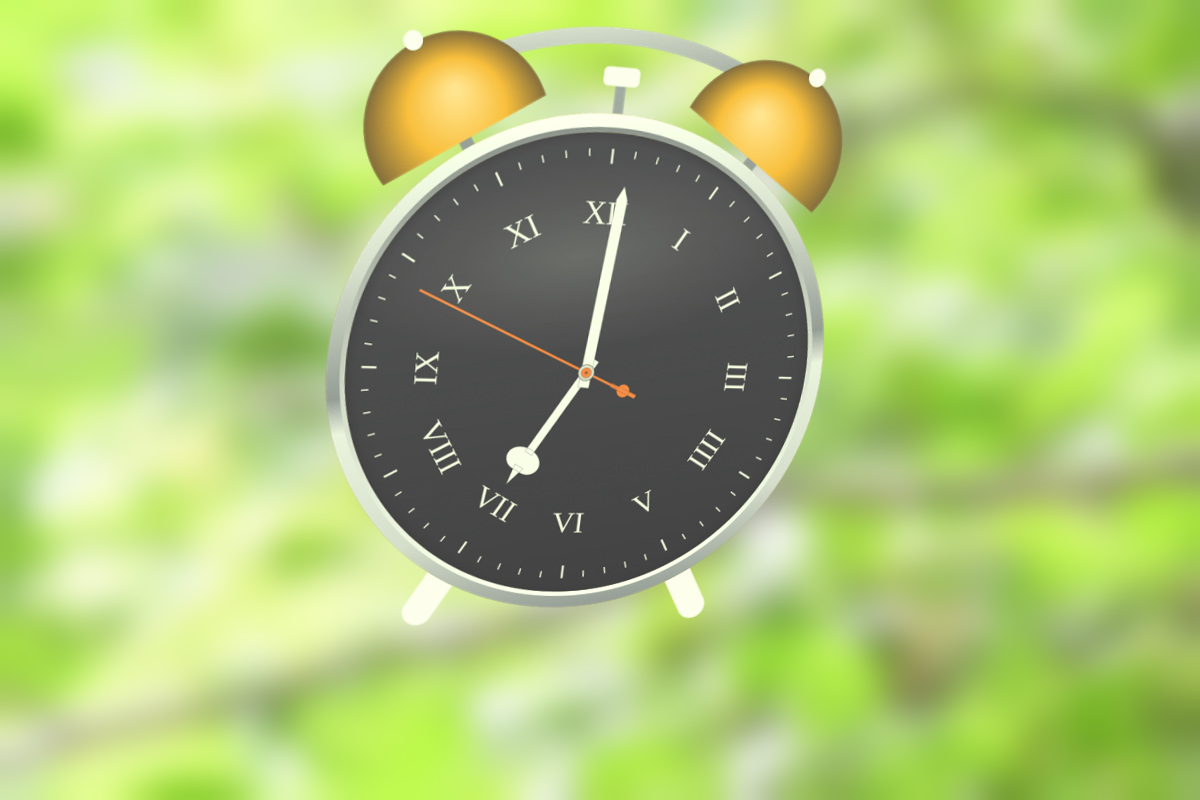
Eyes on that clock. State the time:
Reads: 7:00:49
